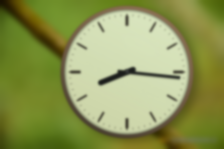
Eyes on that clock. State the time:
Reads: 8:16
